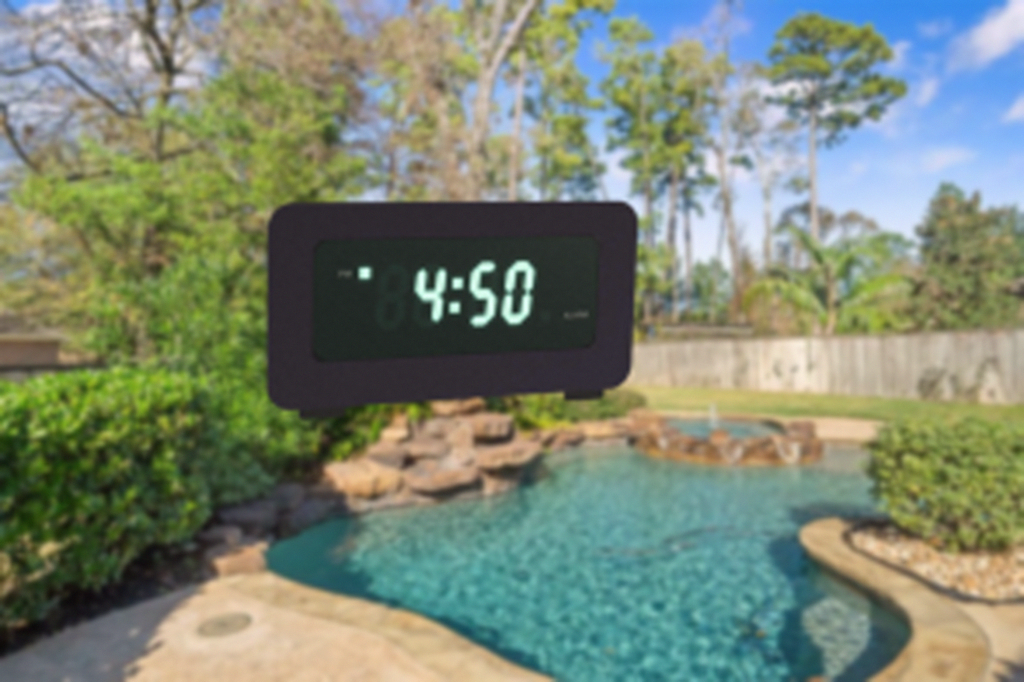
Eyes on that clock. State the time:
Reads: 4:50
